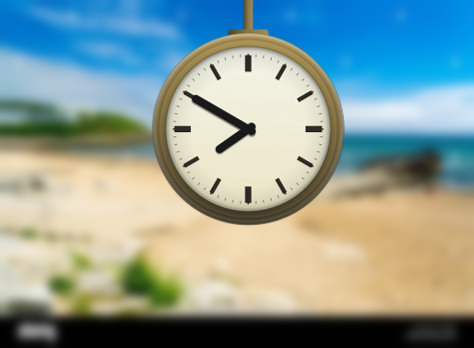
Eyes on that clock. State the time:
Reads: 7:50
